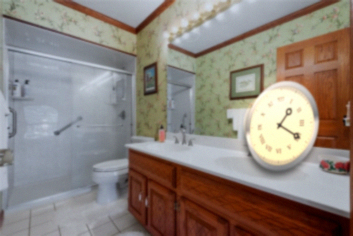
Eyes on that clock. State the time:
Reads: 1:20
